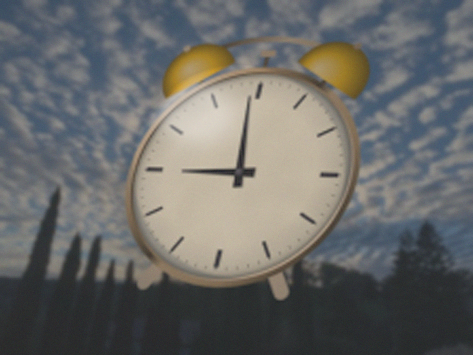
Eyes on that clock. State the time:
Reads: 8:59
